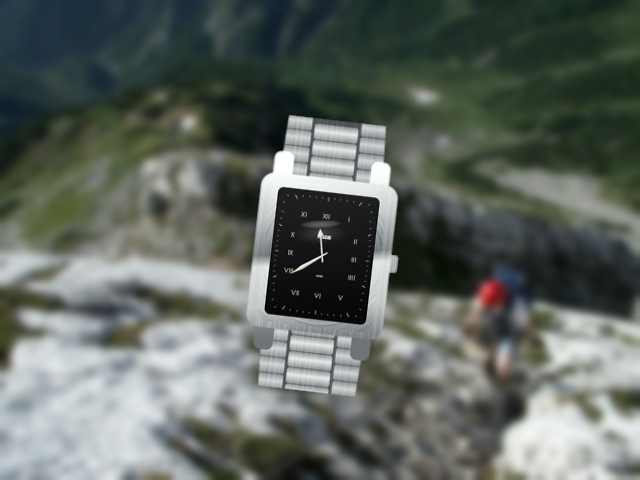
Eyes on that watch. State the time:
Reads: 11:39
